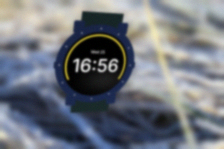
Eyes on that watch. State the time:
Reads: 16:56
